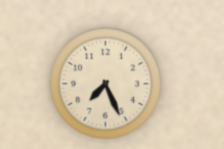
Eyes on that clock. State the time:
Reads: 7:26
